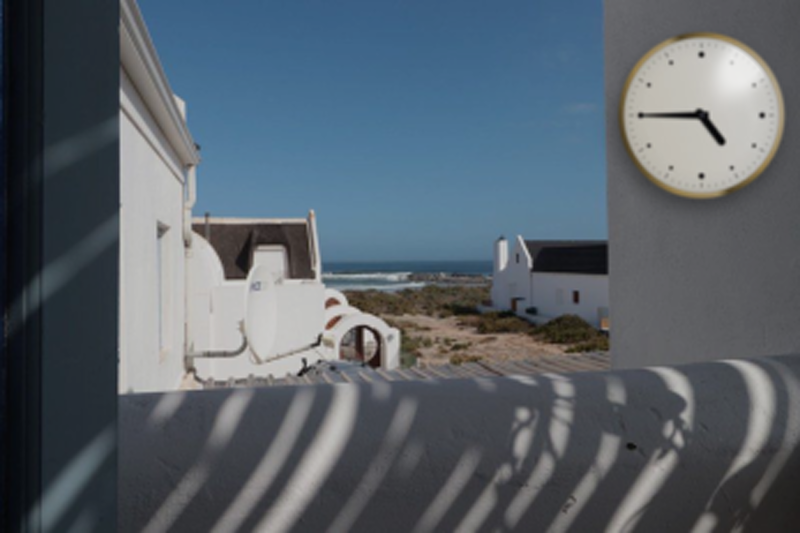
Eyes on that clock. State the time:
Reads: 4:45
